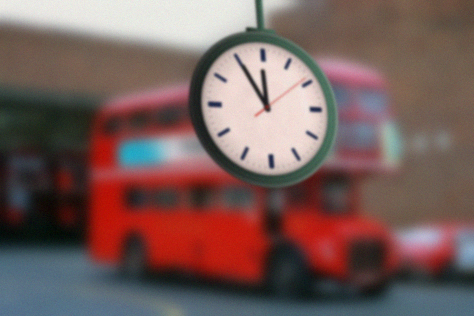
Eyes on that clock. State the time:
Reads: 11:55:09
